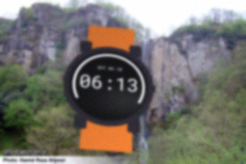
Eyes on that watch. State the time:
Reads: 6:13
